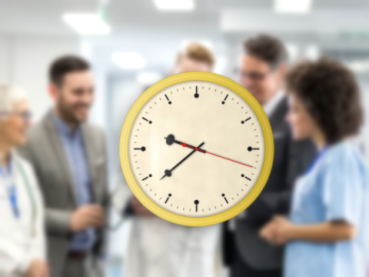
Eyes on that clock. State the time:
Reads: 9:38:18
